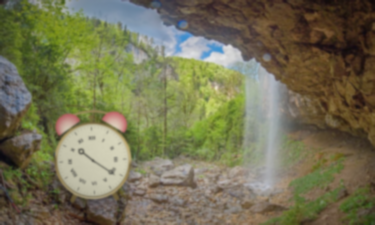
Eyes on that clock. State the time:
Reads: 10:21
